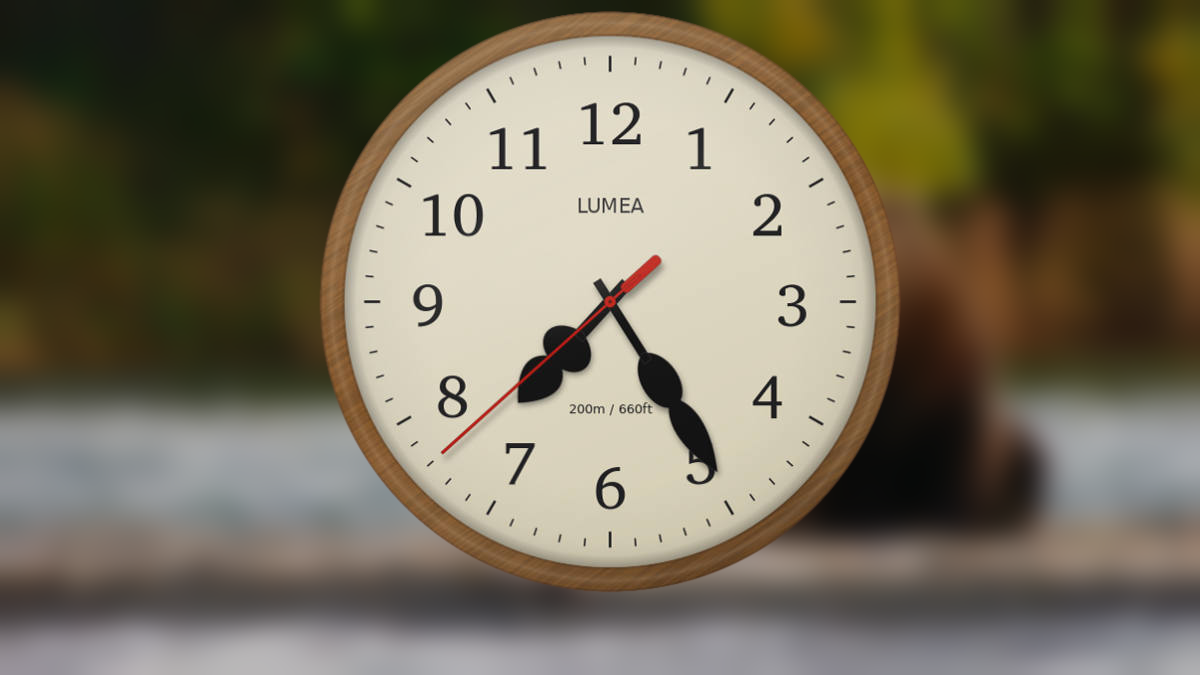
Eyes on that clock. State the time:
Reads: 7:24:38
